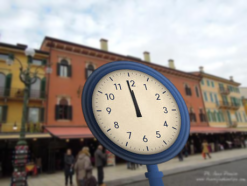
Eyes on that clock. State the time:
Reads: 11:59
